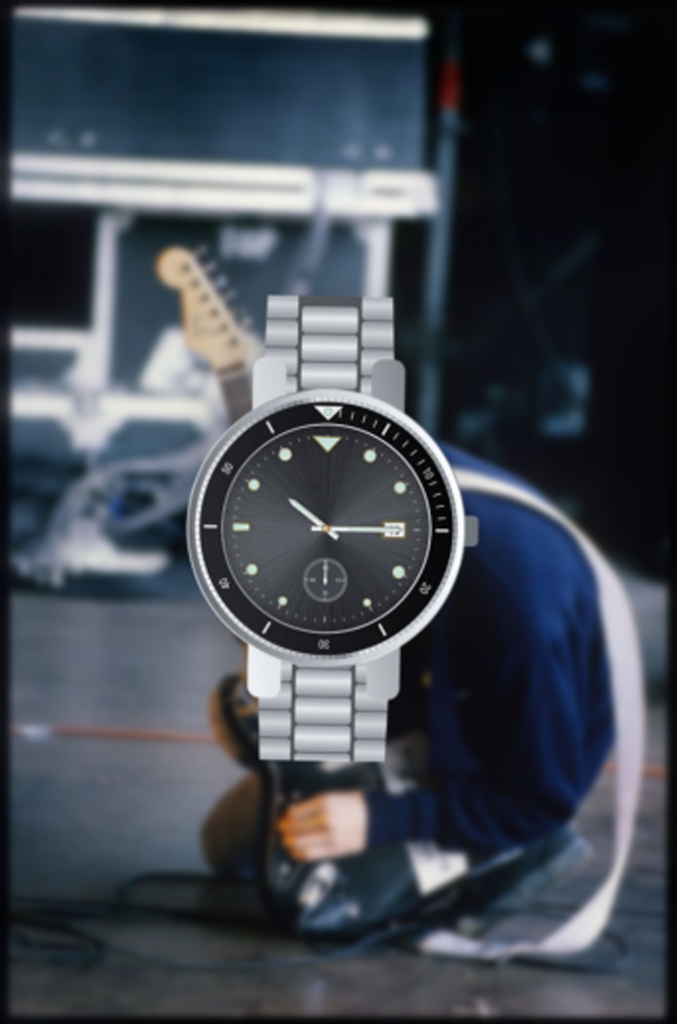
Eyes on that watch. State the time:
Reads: 10:15
